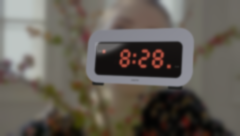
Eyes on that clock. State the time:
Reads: 8:28
